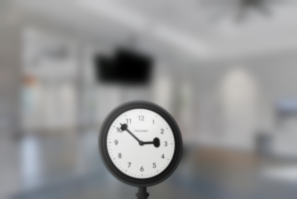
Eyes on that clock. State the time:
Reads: 2:52
